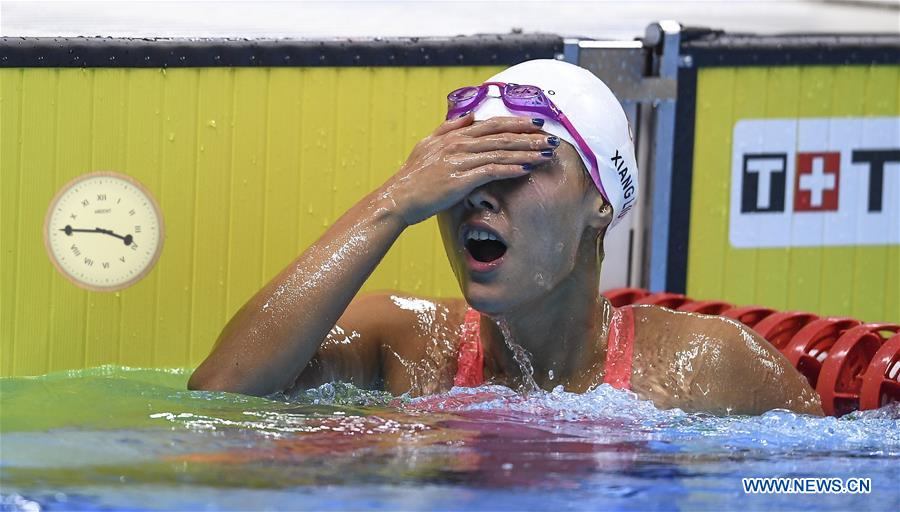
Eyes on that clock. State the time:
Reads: 3:46
